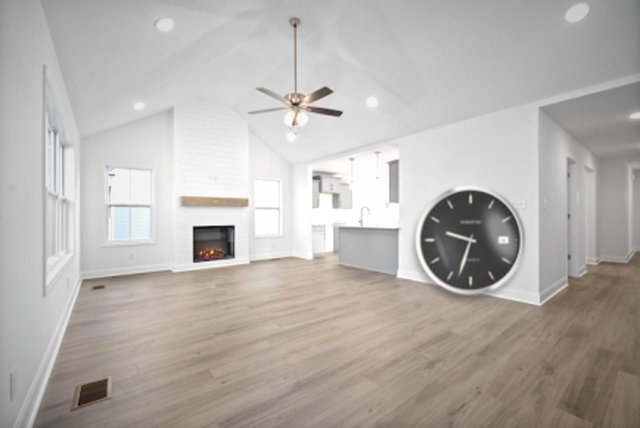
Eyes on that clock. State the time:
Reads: 9:33
